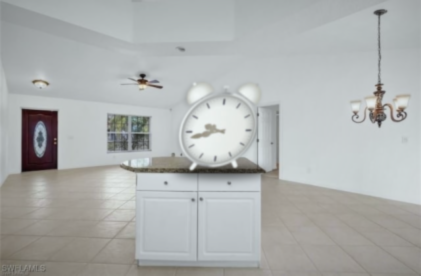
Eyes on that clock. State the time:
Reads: 9:43
